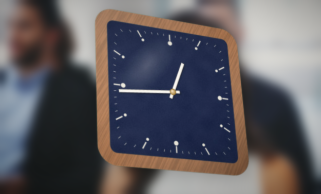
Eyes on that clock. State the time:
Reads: 12:44
